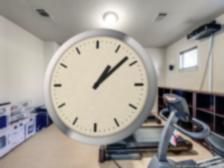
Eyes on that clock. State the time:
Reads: 1:08
